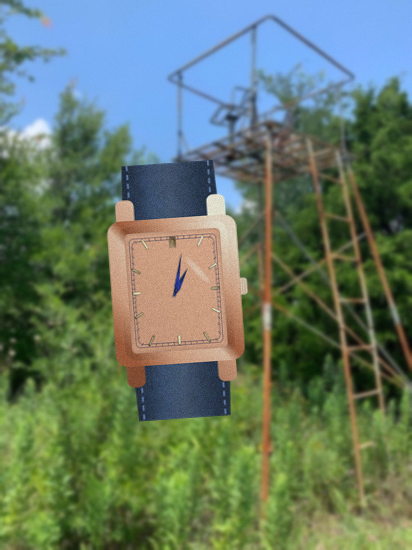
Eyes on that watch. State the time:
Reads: 1:02
